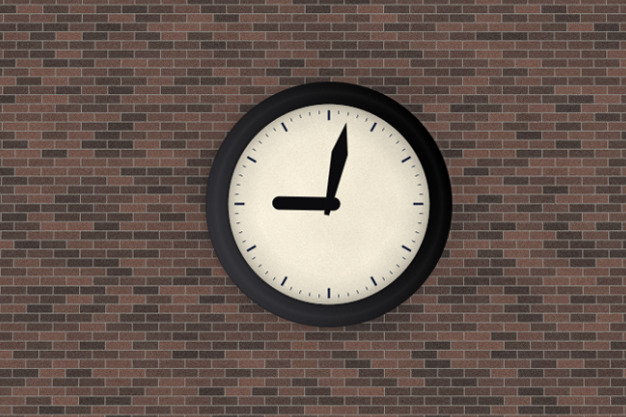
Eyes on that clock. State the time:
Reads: 9:02
